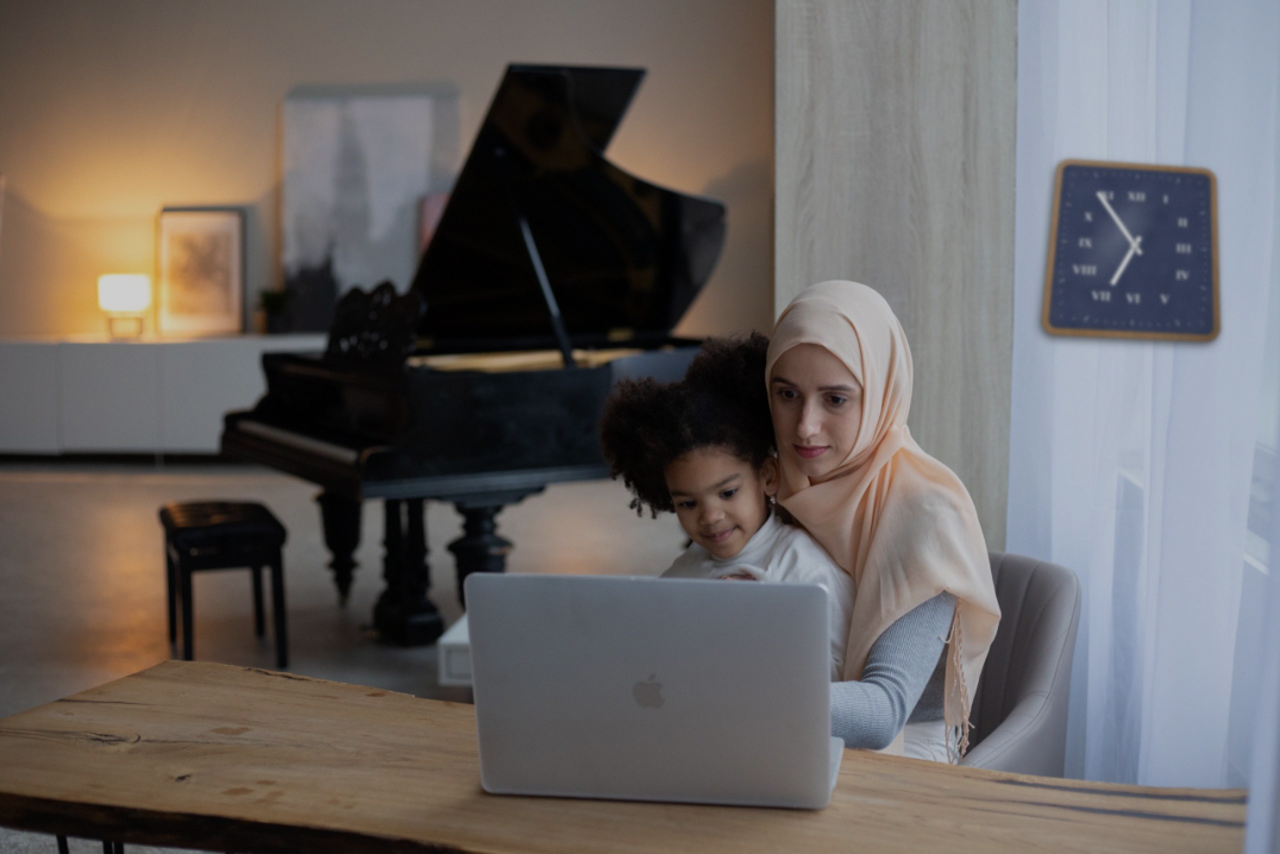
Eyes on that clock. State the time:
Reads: 6:54
